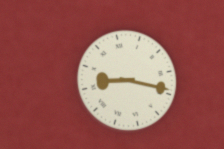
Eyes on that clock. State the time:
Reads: 9:19
